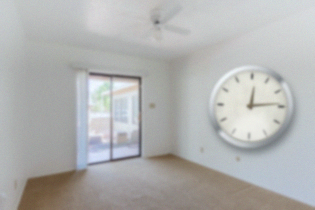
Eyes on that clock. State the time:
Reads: 12:14
